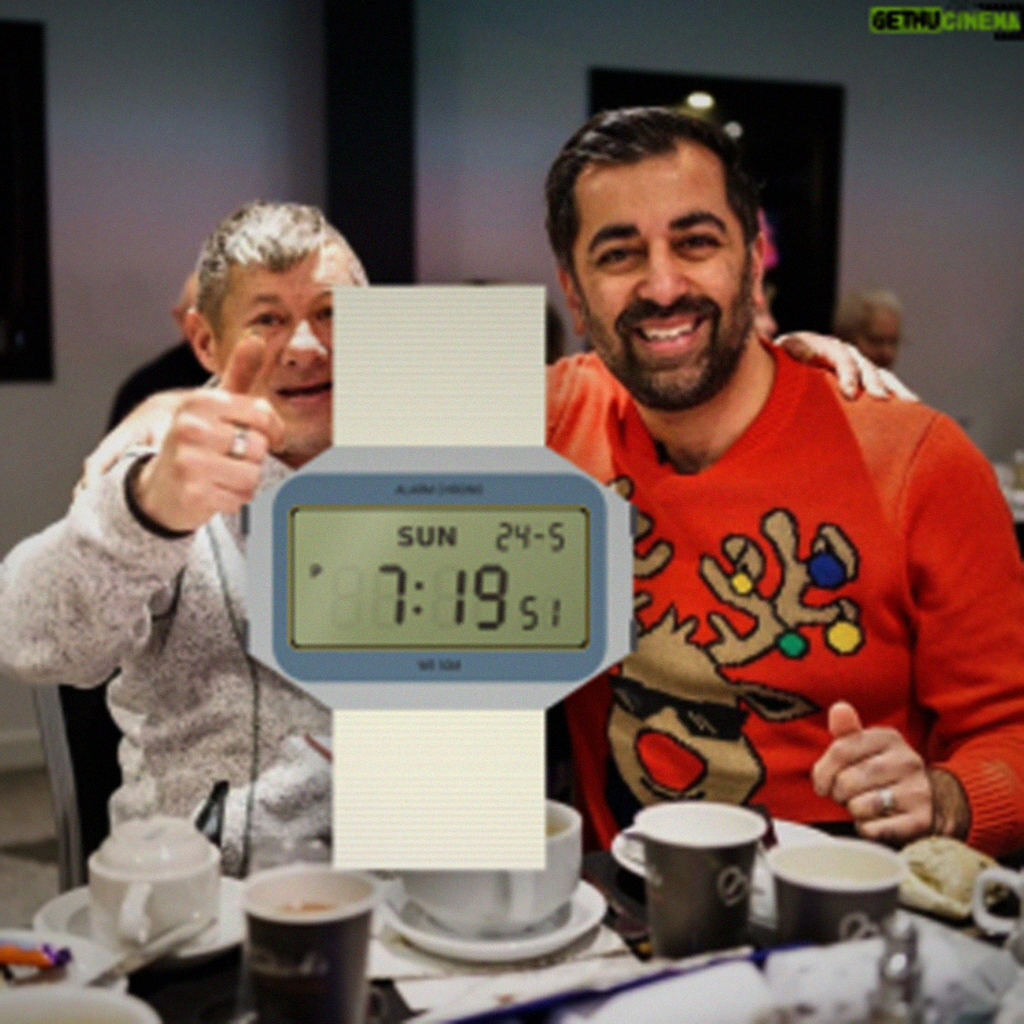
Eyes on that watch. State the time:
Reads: 7:19:51
